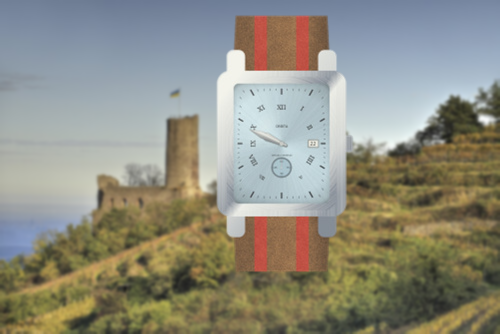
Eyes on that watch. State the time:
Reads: 9:49
